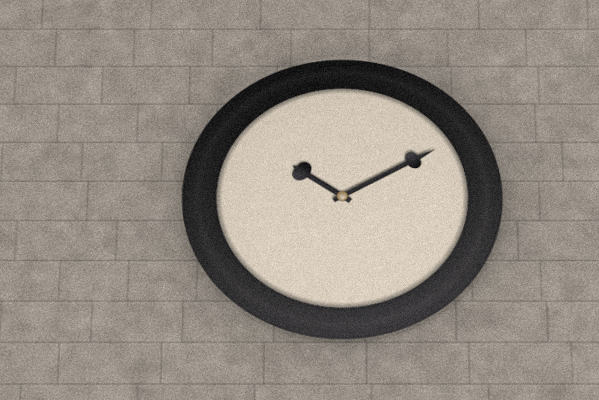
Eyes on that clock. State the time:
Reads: 10:10
